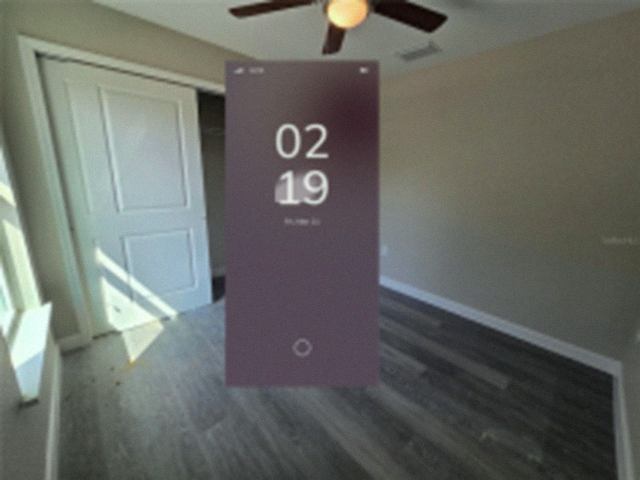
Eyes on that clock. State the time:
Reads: 2:19
